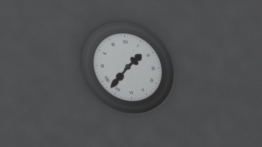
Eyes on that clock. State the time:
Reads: 1:37
